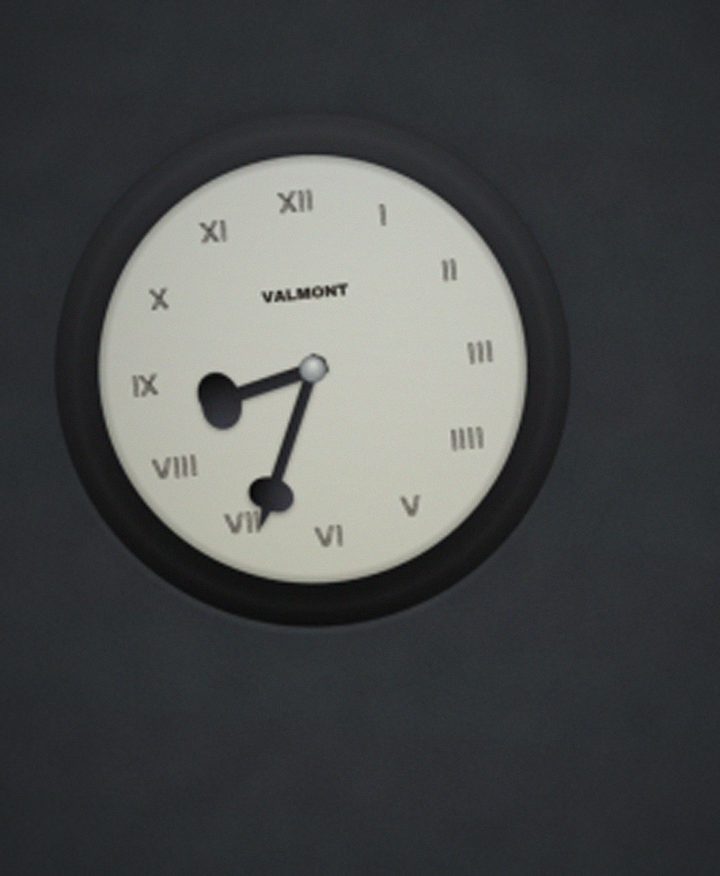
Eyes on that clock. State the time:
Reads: 8:34
